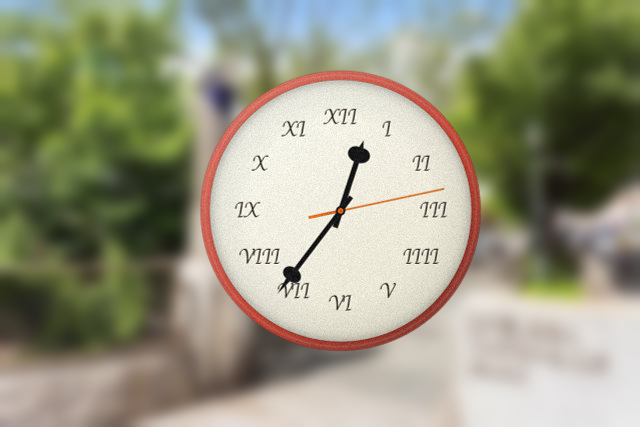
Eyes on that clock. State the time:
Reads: 12:36:13
